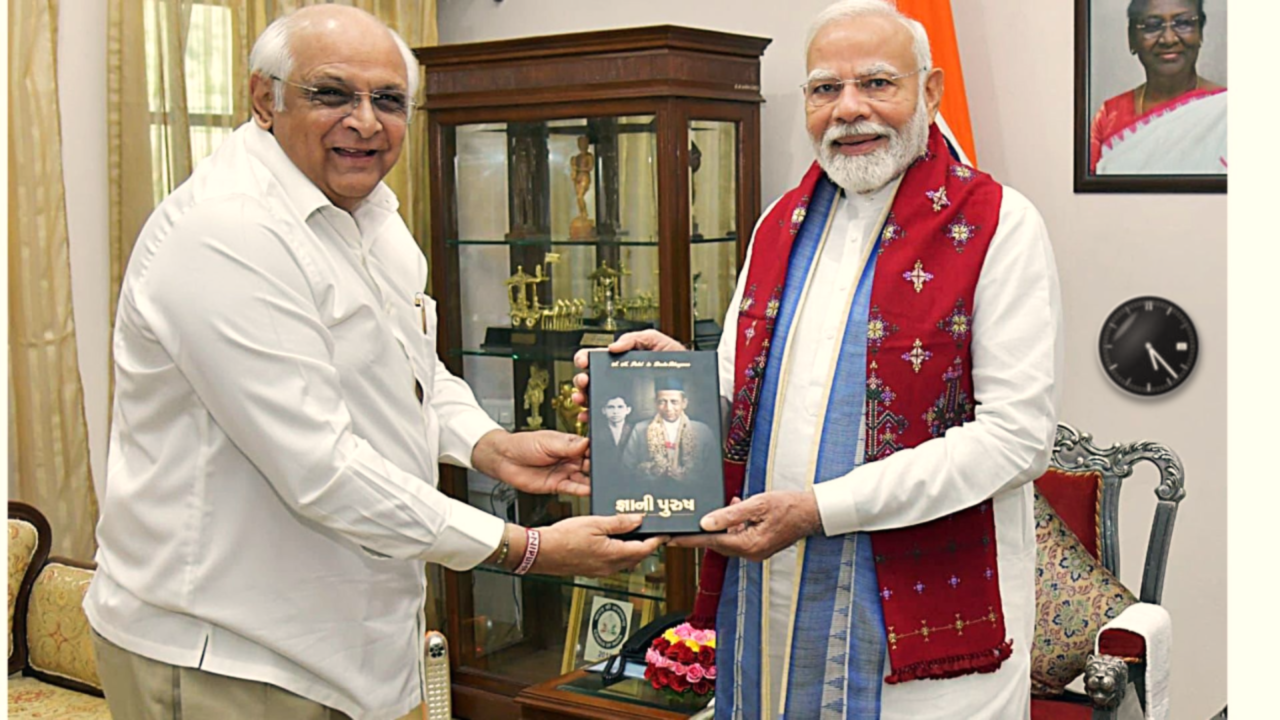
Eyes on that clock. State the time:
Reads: 5:23
